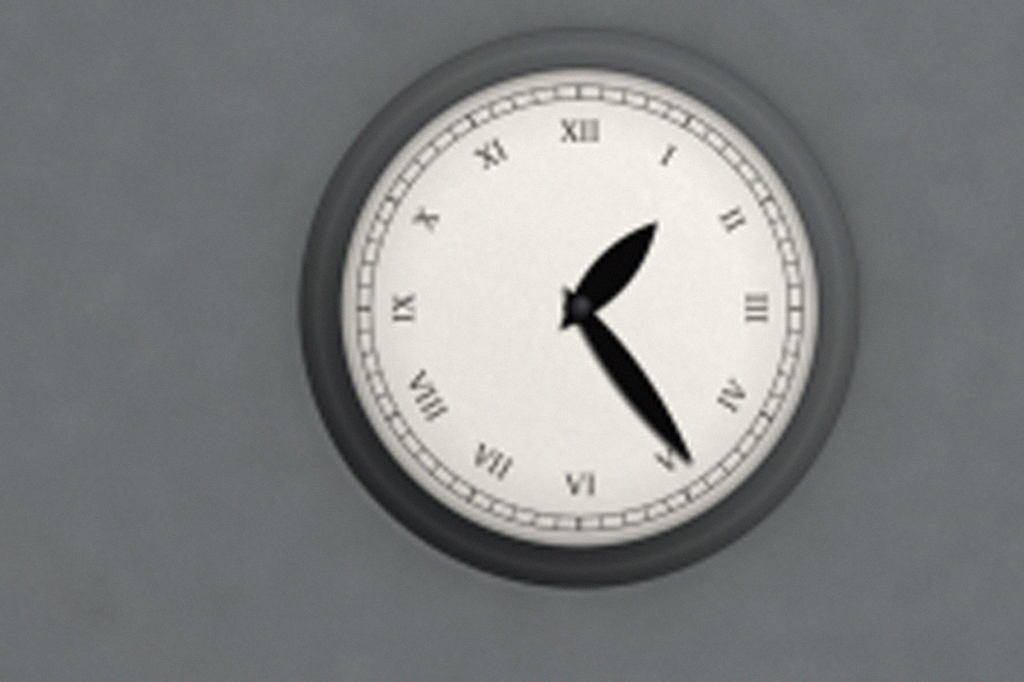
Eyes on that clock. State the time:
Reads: 1:24
